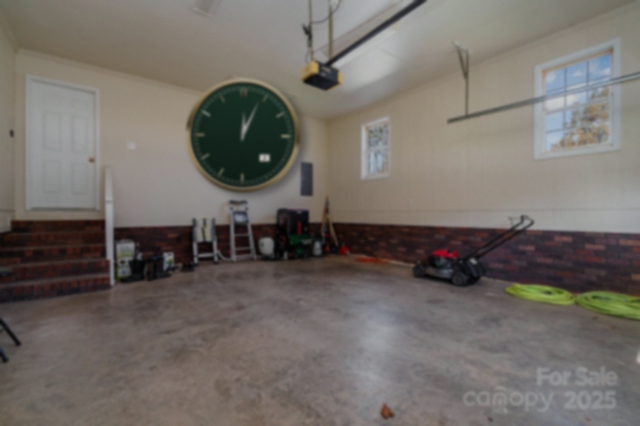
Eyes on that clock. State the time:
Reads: 12:04
